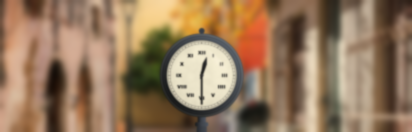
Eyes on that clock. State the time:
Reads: 12:30
